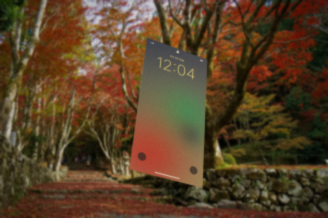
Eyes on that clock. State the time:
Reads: 12:04
